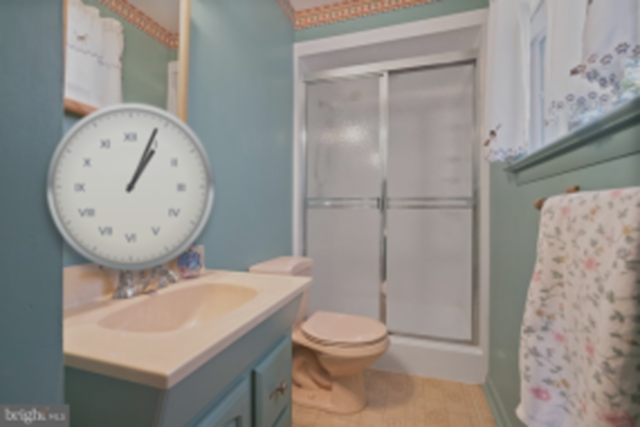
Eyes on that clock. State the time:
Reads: 1:04
